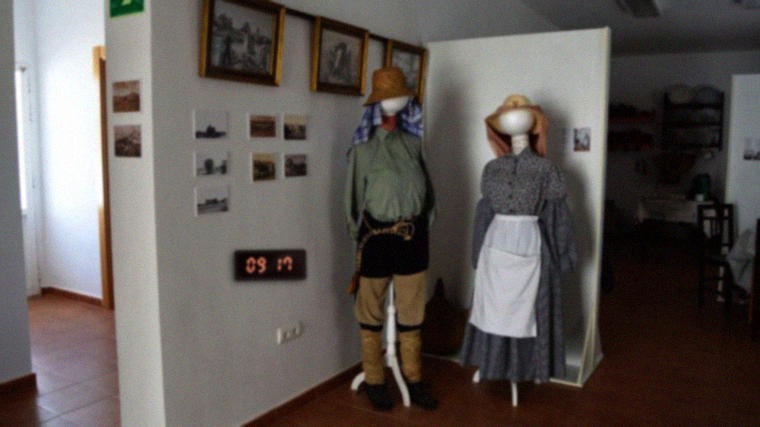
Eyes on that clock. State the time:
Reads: 9:17
